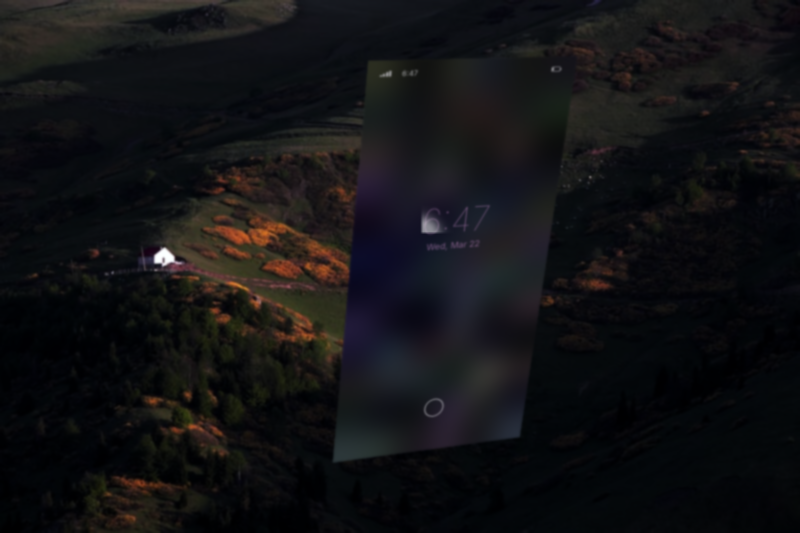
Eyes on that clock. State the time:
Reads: 6:47
